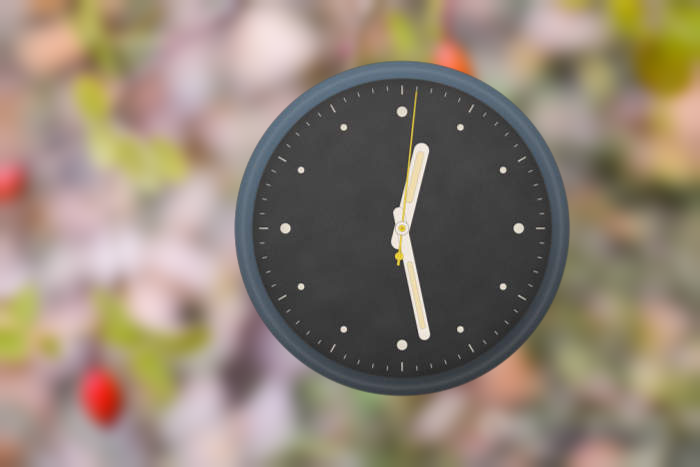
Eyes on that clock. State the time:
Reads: 12:28:01
